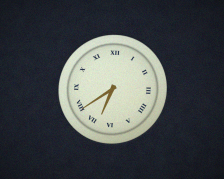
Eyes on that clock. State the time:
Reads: 6:39
